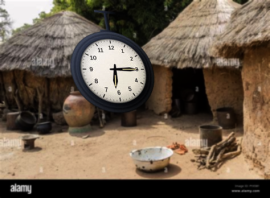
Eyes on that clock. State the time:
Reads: 6:15
